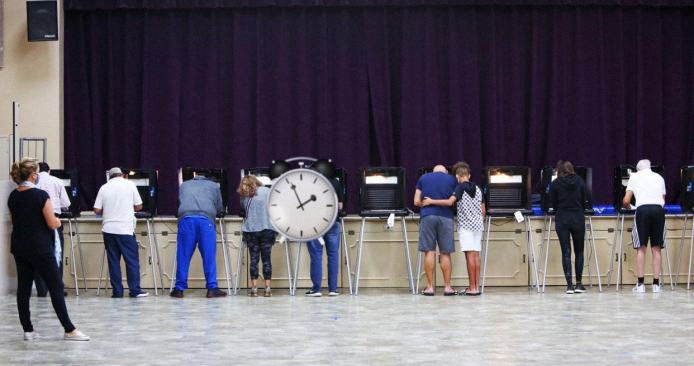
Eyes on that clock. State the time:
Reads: 1:56
